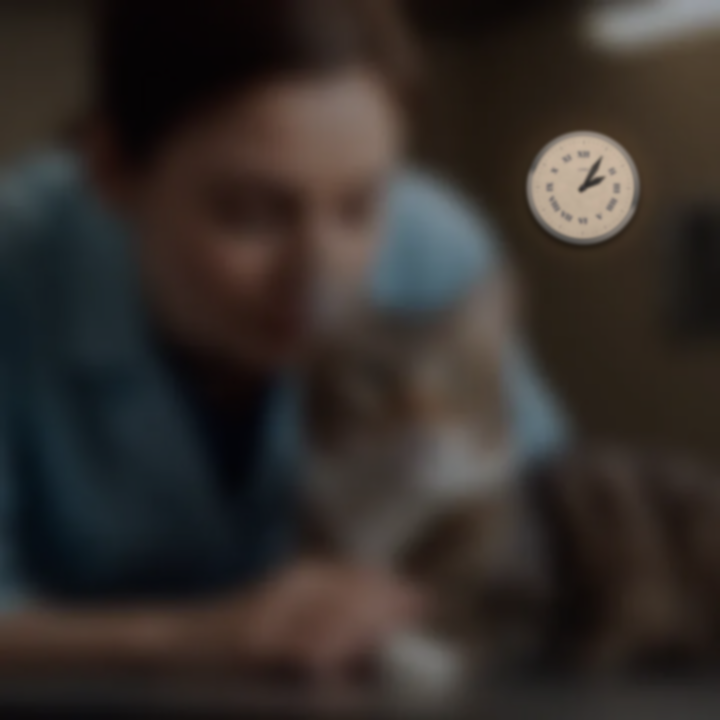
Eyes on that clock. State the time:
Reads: 2:05
